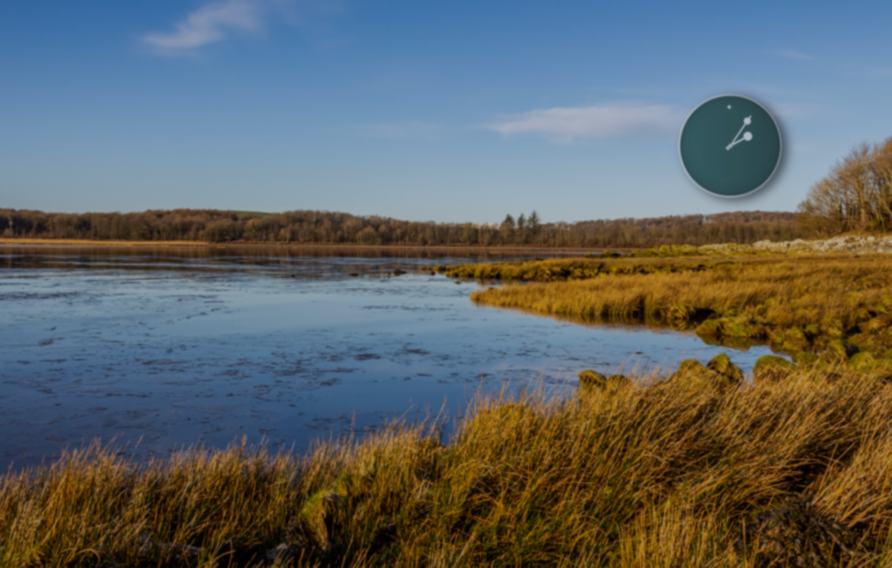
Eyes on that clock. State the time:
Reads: 2:06
